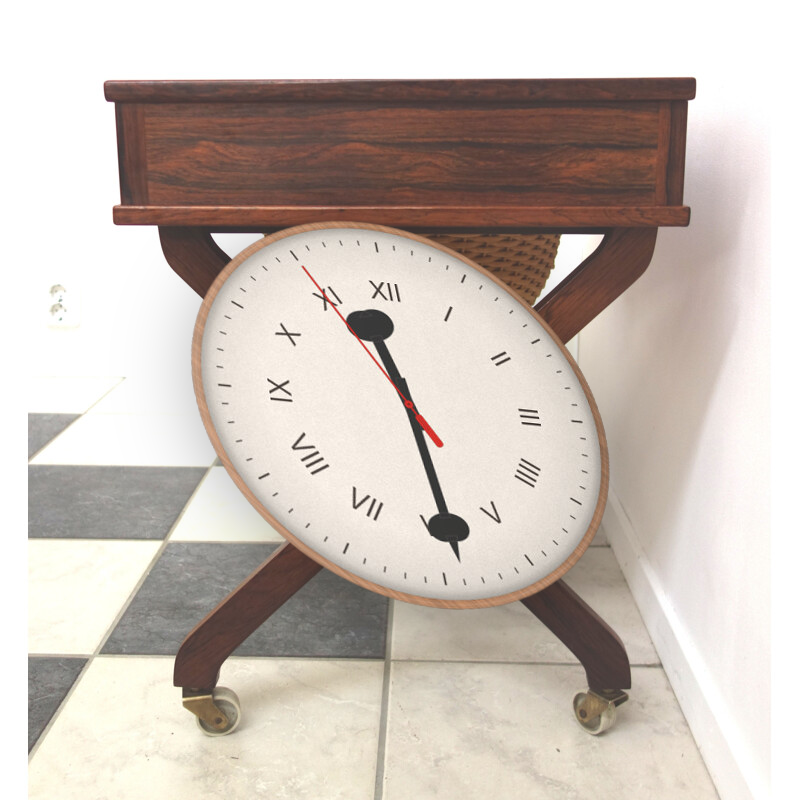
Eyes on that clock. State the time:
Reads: 11:28:55
